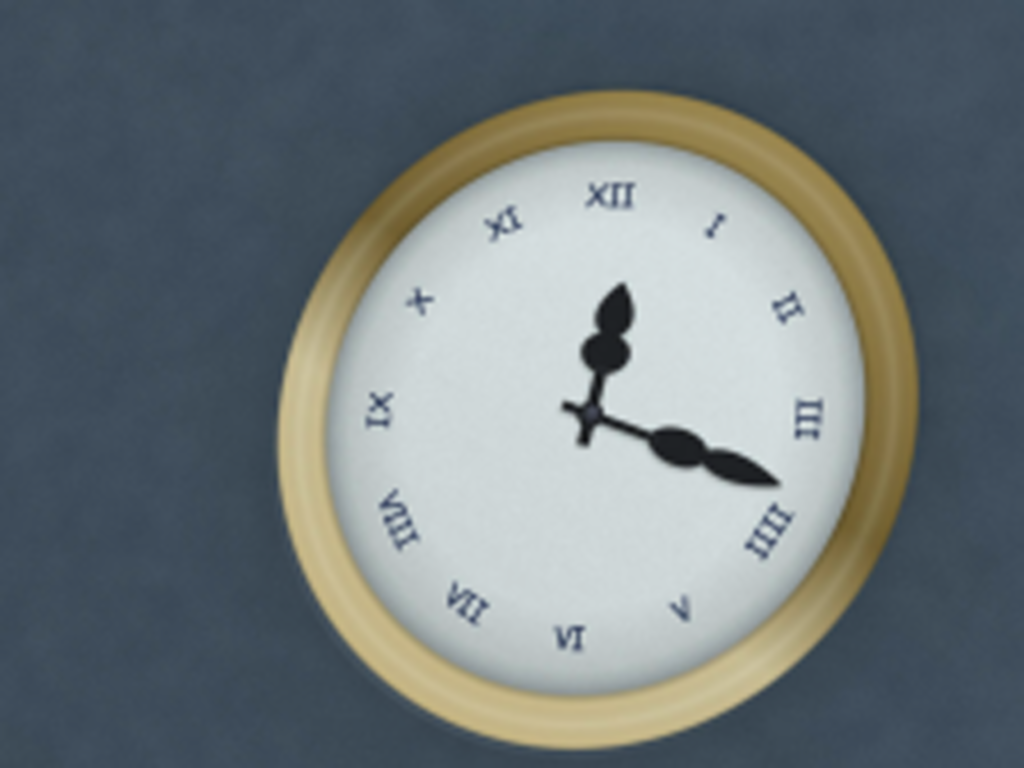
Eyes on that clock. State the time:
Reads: 12:18
